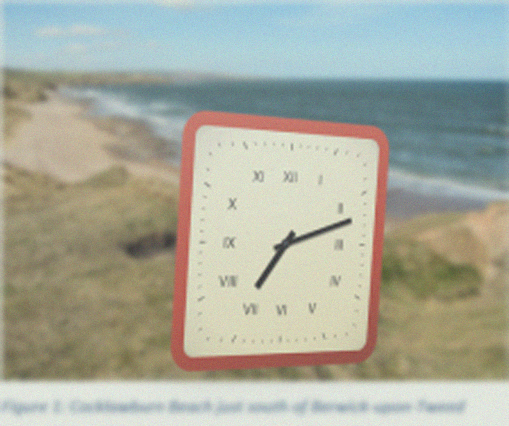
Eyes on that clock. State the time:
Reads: 7:12
